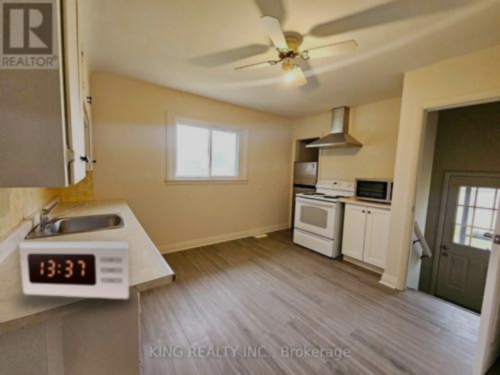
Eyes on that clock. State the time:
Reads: 13:37
